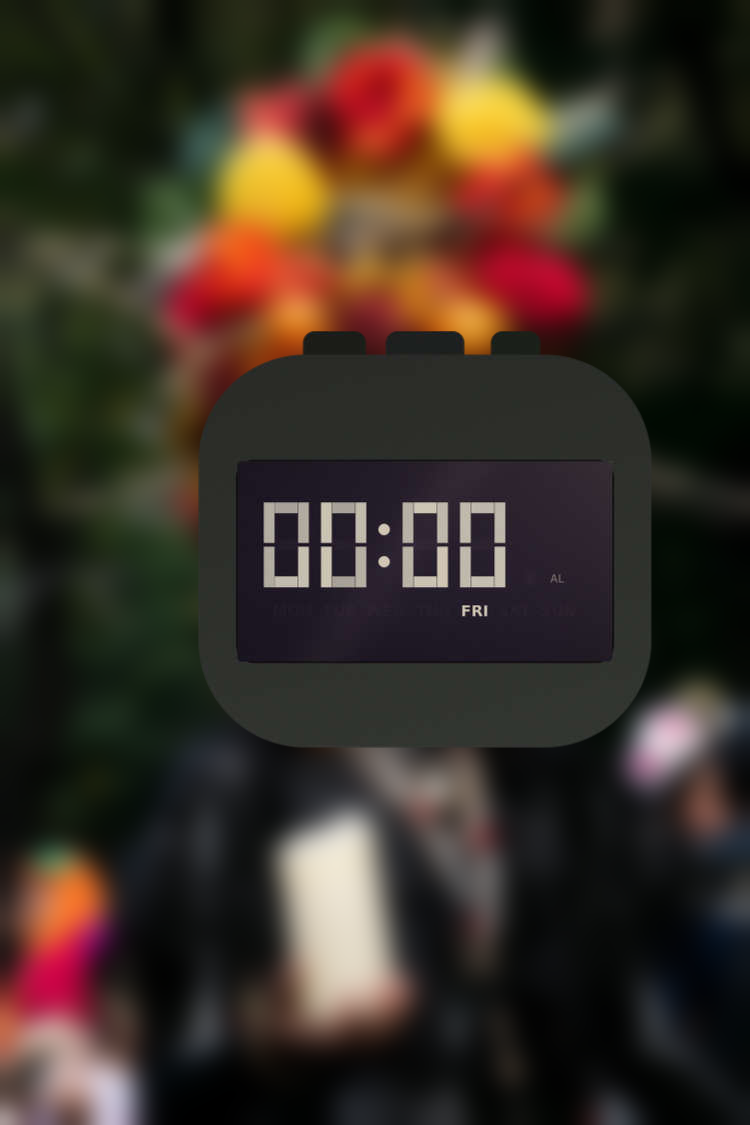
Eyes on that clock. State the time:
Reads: 0:00
